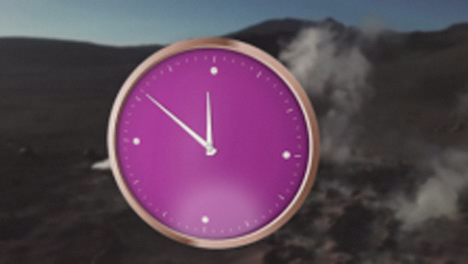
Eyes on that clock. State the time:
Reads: 11:51
